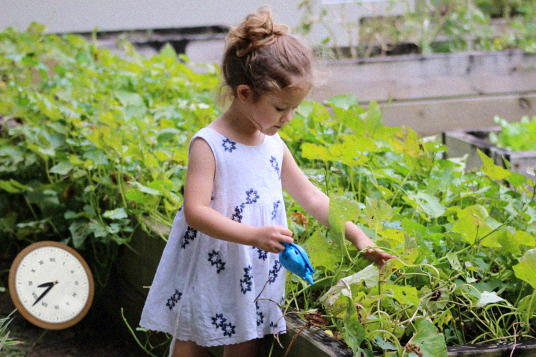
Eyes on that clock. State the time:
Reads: 8:38
